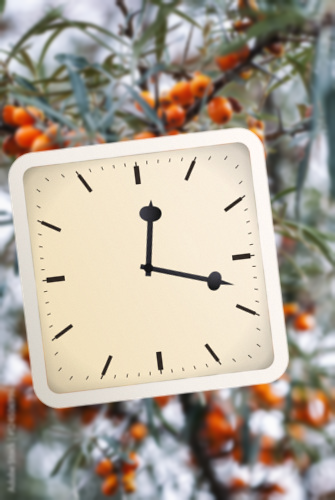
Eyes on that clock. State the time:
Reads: 12:18
